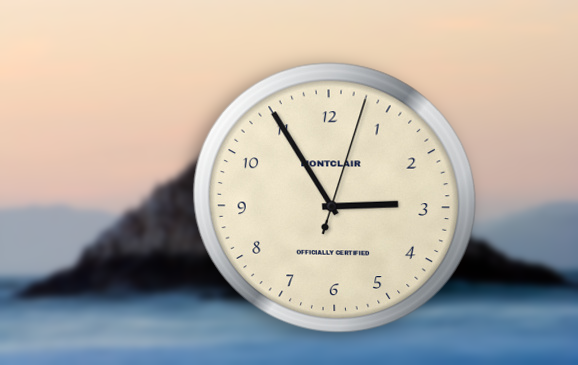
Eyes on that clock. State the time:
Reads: 2:55:03
